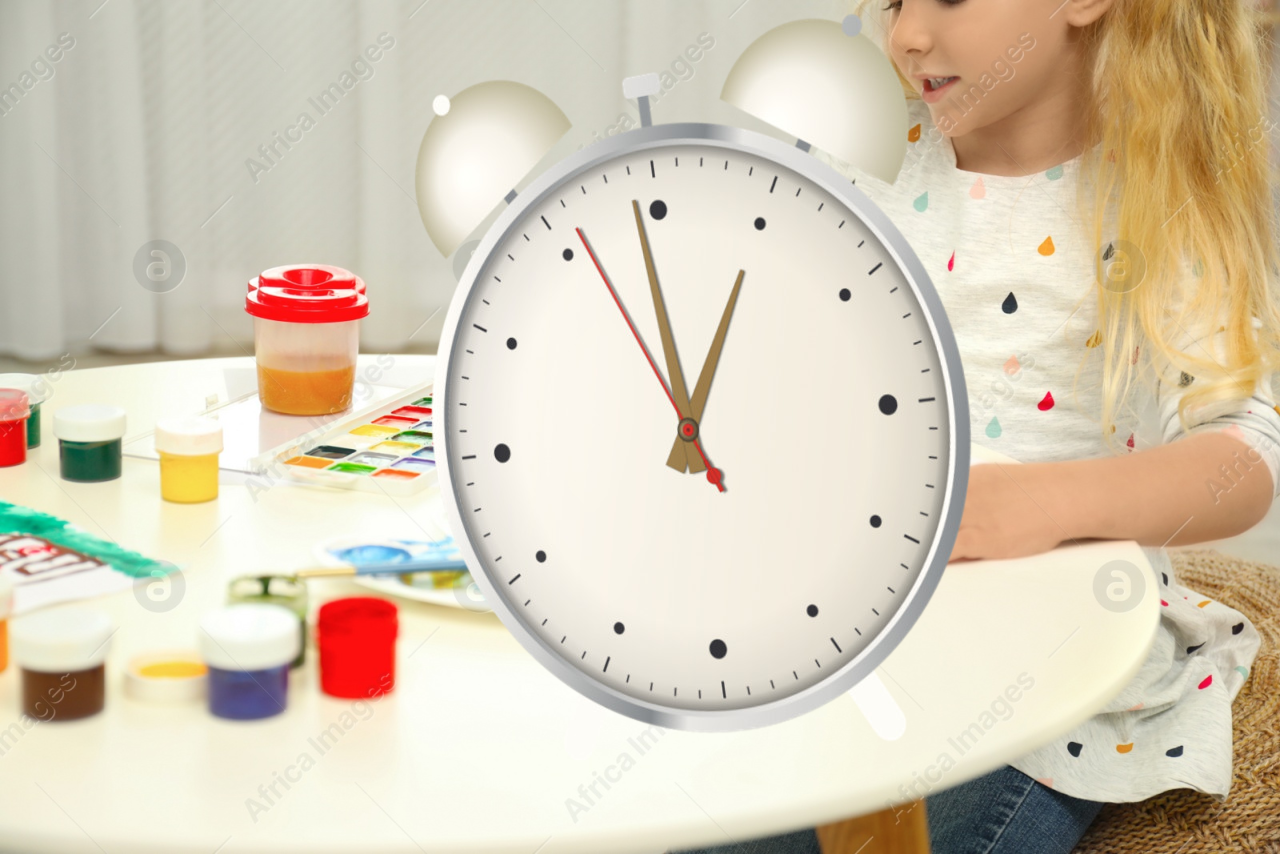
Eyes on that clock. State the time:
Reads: 12:58:56
